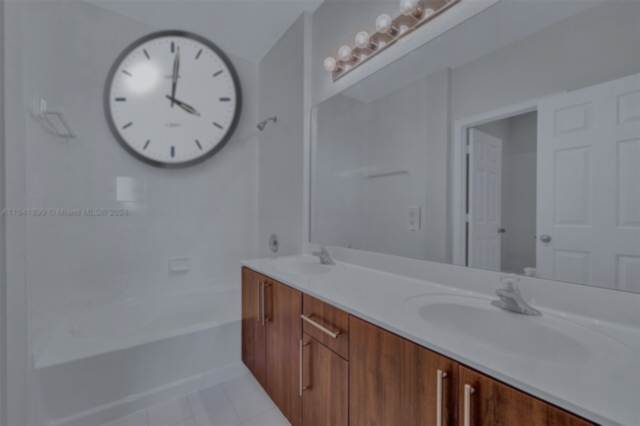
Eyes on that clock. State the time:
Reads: 4:01
